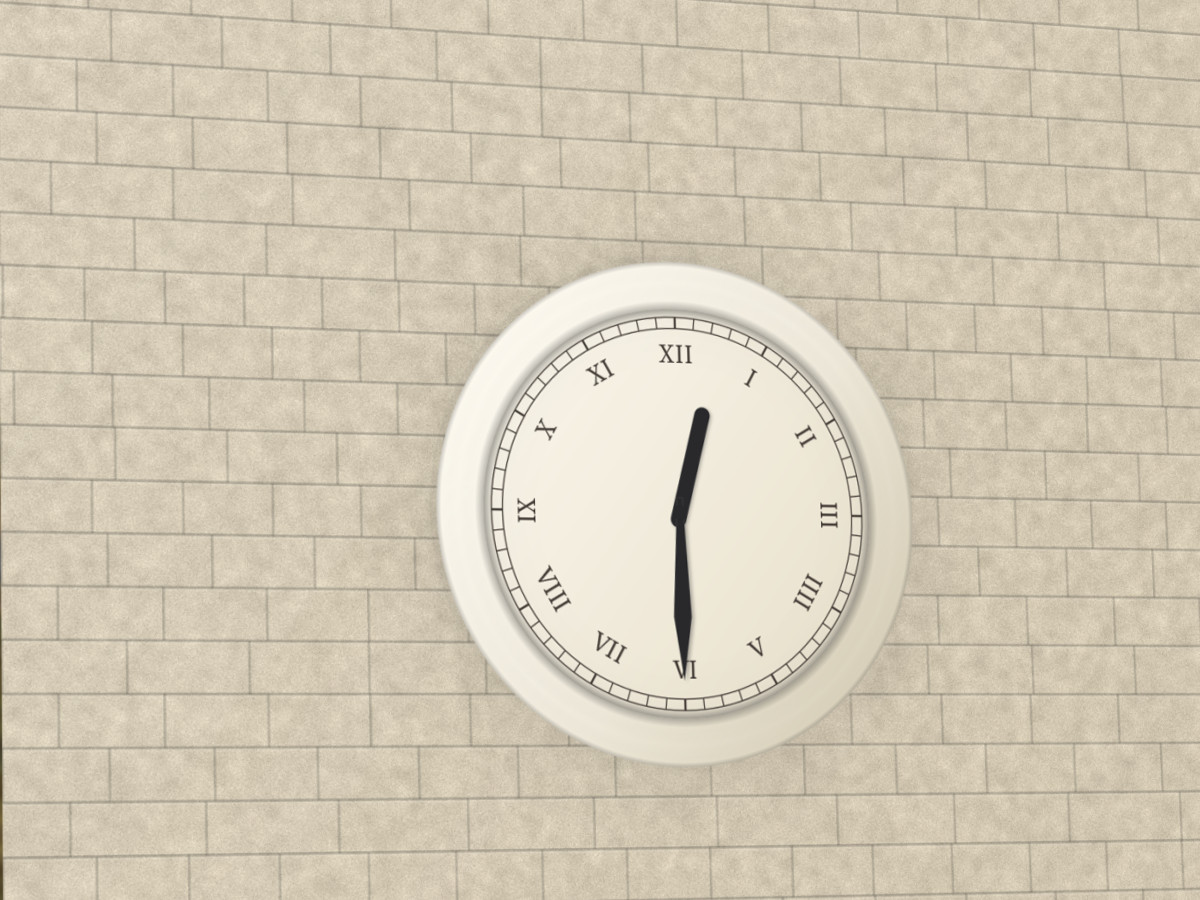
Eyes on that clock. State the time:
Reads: 12:30
